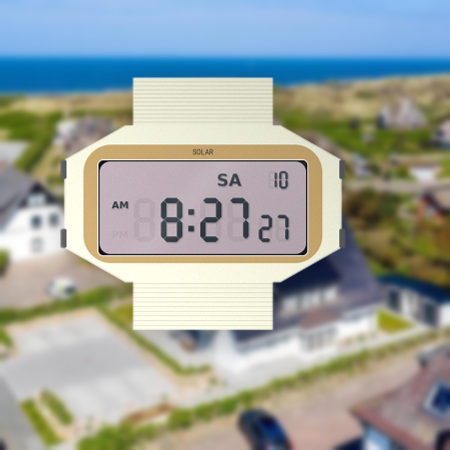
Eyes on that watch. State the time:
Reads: 8:27:27
